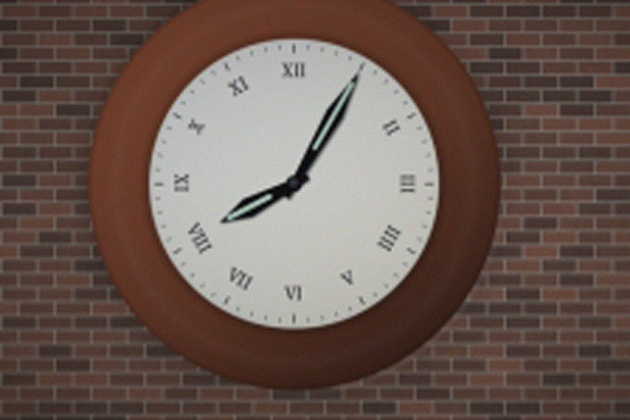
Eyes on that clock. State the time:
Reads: 8:05
